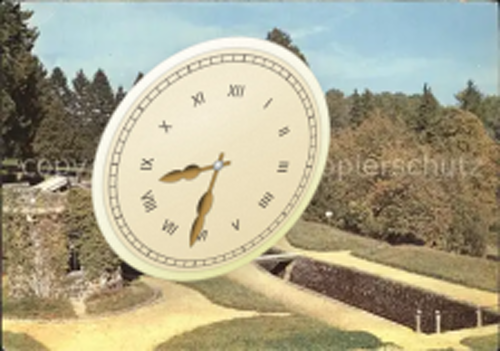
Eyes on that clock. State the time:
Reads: 8:31
